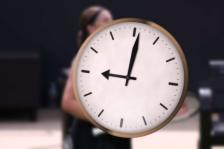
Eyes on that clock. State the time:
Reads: 9:01
